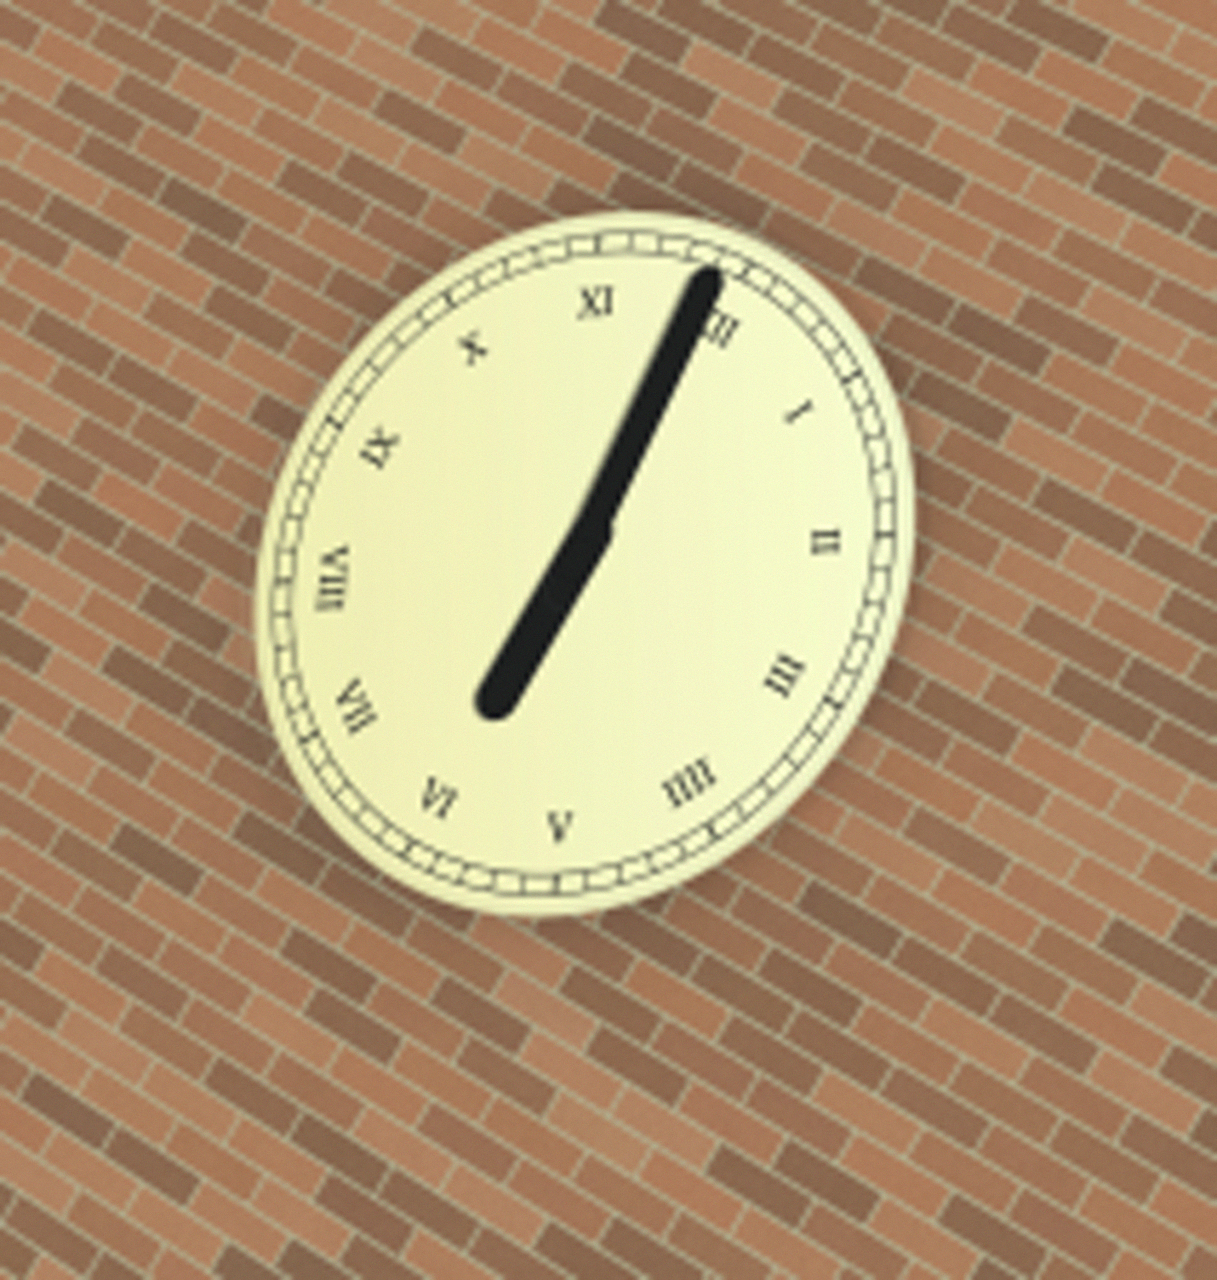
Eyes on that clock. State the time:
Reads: 5:59
